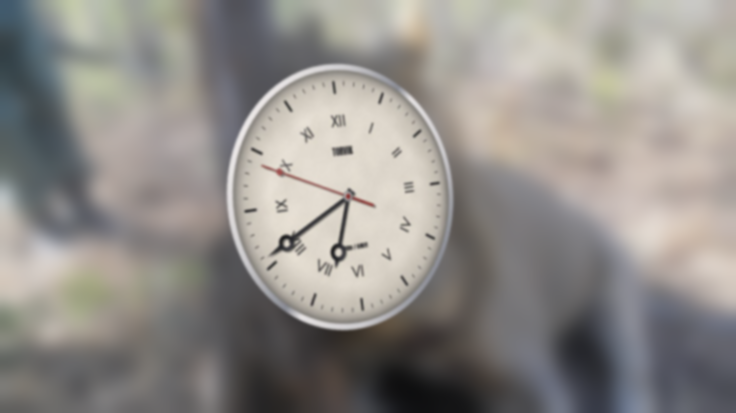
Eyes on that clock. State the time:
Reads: 6:40:49
